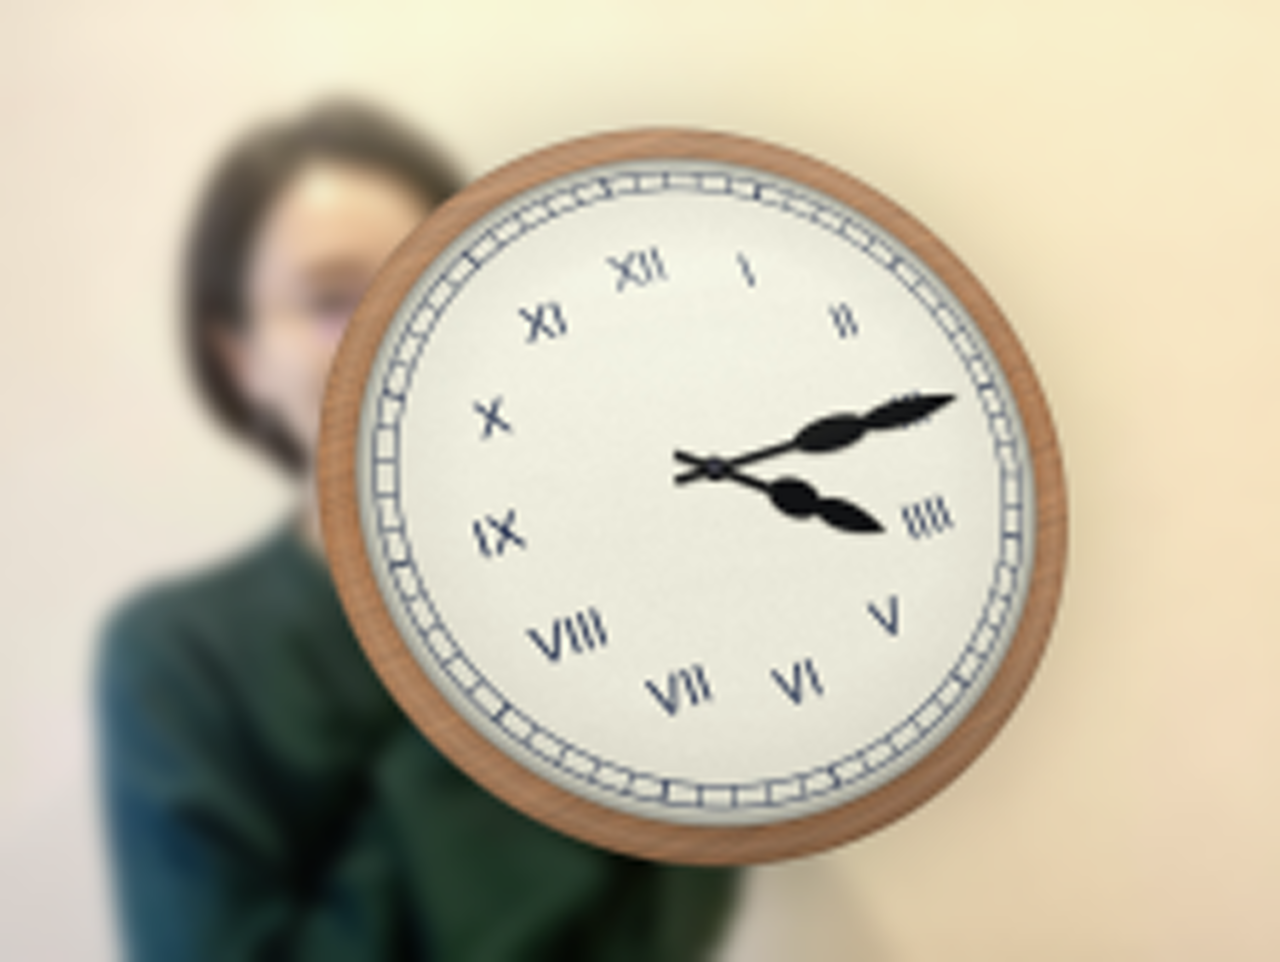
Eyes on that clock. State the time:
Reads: 4:15
